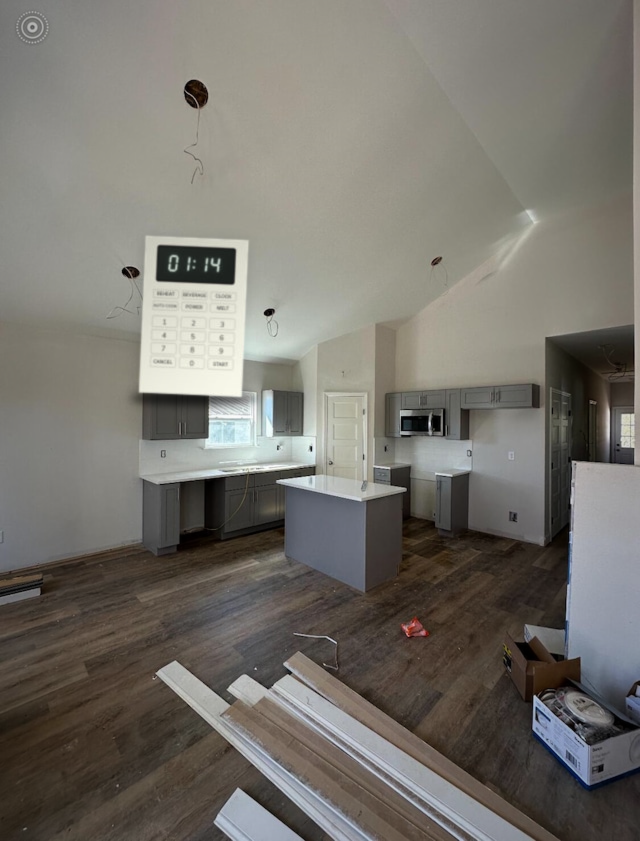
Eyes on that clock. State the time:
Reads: 1:14
